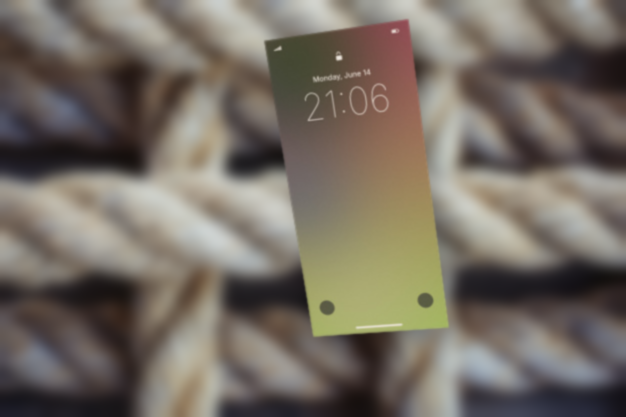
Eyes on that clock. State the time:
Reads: 21:06
